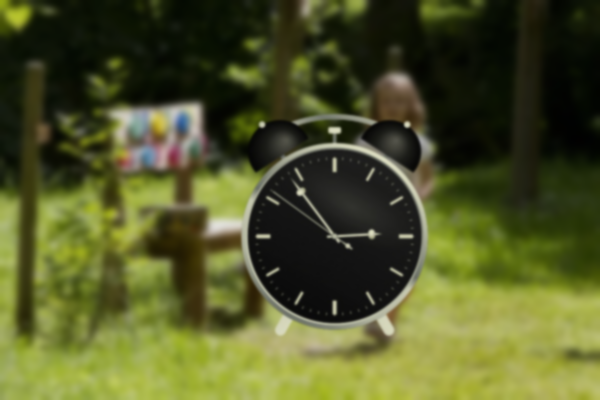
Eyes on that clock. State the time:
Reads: 2:53:51
